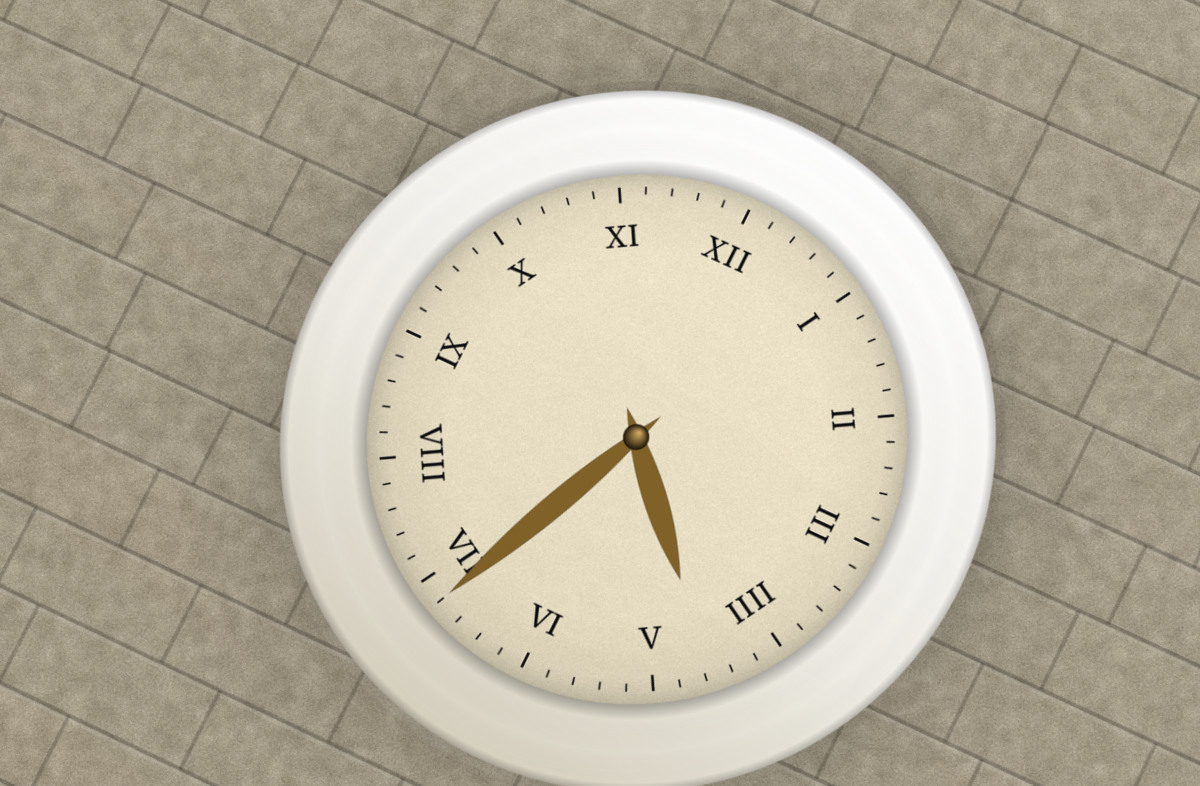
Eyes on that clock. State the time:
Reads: 4:34
